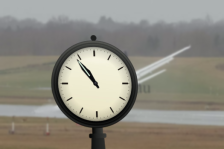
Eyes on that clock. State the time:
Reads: 10:54
